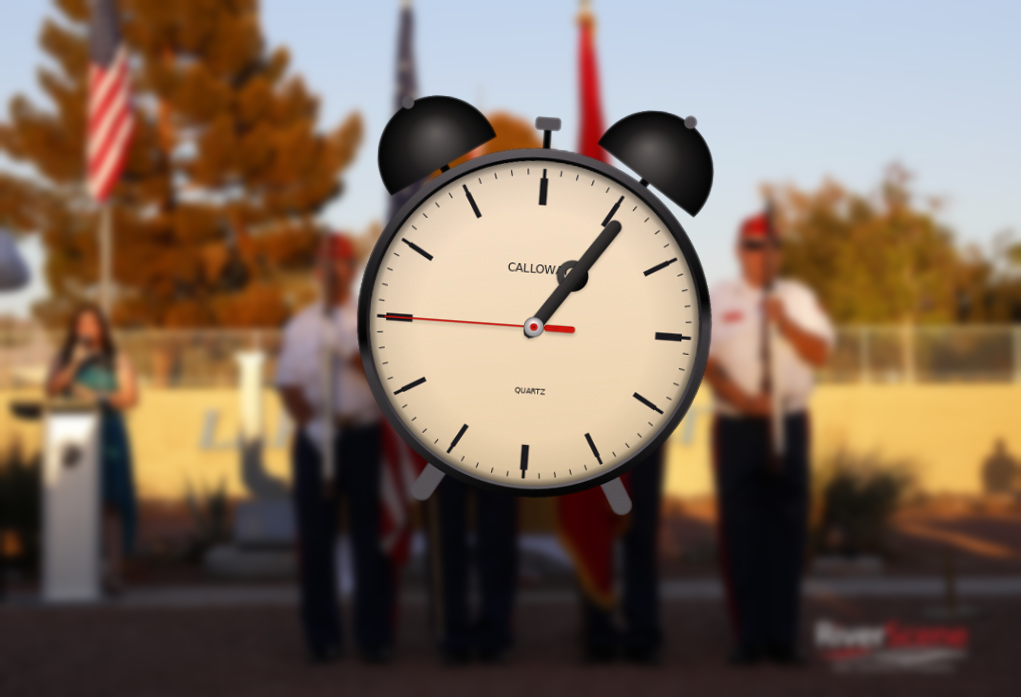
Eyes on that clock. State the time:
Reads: 1:05:45
